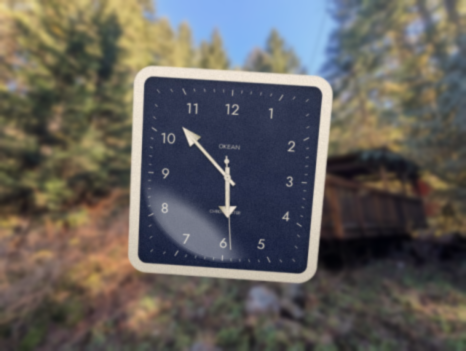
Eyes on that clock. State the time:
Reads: 5:52:29
